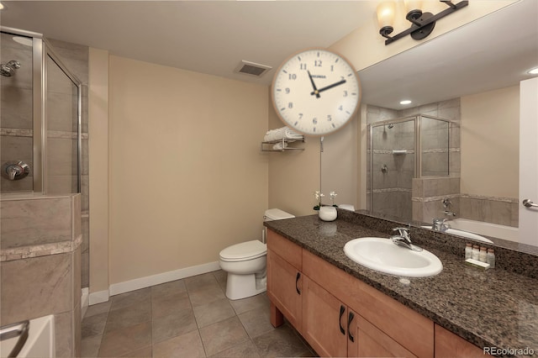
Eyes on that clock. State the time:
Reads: 11:11
